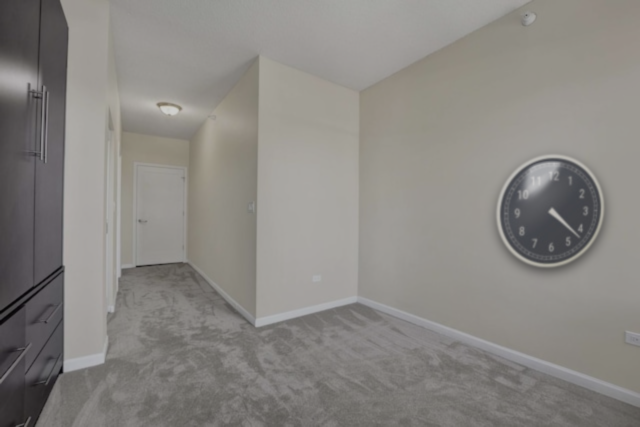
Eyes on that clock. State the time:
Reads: 4:22
